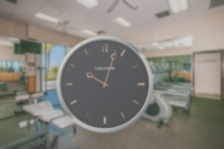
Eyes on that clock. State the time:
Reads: 10:03
